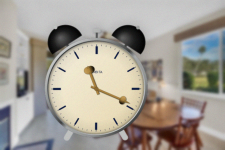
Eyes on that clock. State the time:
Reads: 11:19
